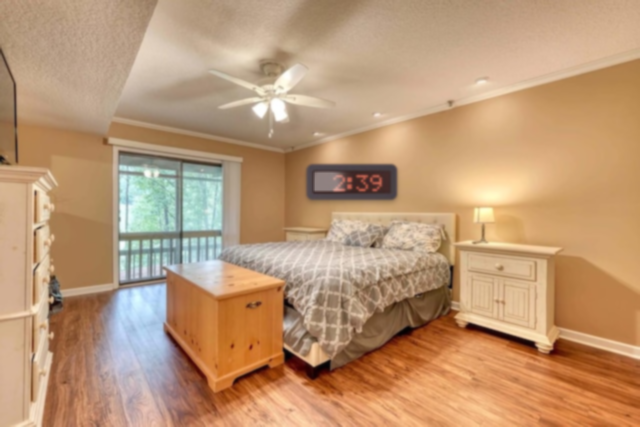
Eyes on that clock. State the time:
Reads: 2:39
